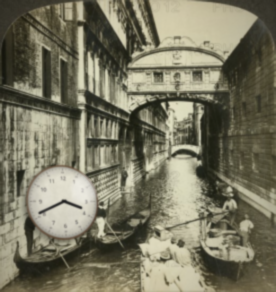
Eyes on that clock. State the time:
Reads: 3:41
